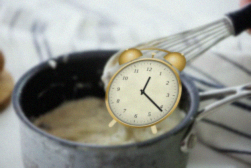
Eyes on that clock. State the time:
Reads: 12:21
